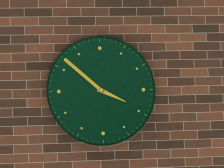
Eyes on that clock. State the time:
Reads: 3:52
